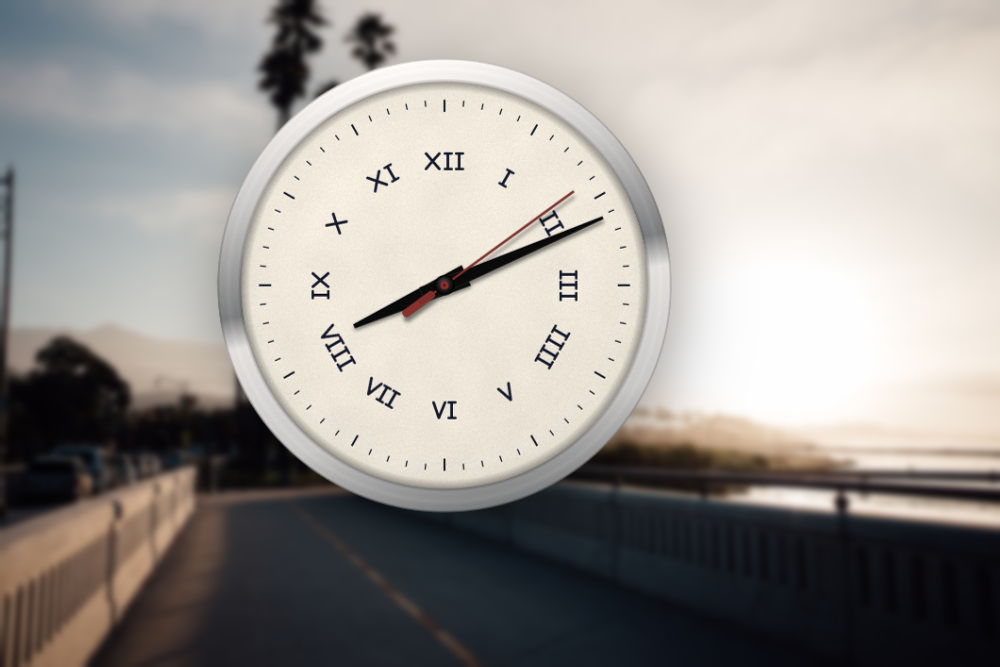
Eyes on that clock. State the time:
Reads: 8:11:09
